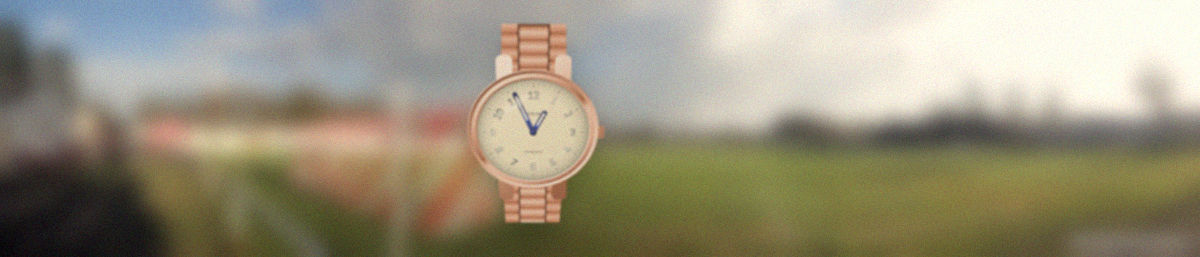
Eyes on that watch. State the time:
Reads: 12:56
